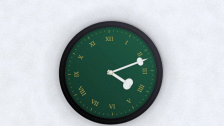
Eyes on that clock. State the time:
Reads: 4:12
